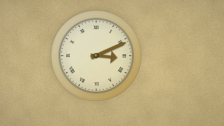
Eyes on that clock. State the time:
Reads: 3:11
